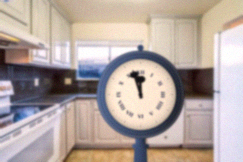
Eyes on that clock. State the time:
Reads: 11:57
